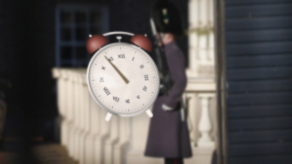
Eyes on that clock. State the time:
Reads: 10:54
